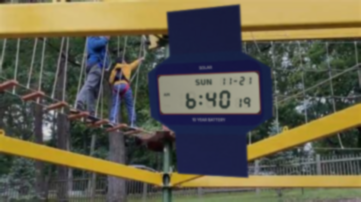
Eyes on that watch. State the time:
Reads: 6:40:19
